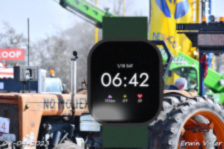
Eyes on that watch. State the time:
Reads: 6:42
